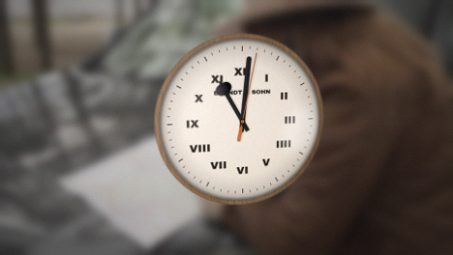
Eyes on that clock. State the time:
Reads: 11:01:02
